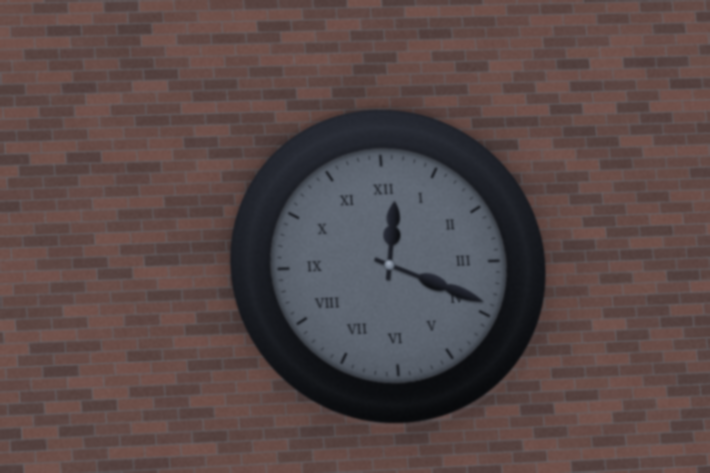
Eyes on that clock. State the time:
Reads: 12:19
